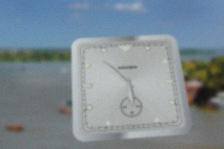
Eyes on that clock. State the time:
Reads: 5:53
